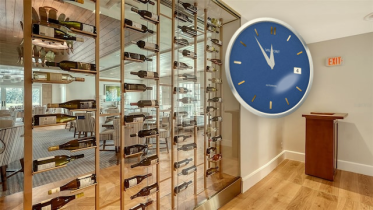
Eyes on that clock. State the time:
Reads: 11:54
